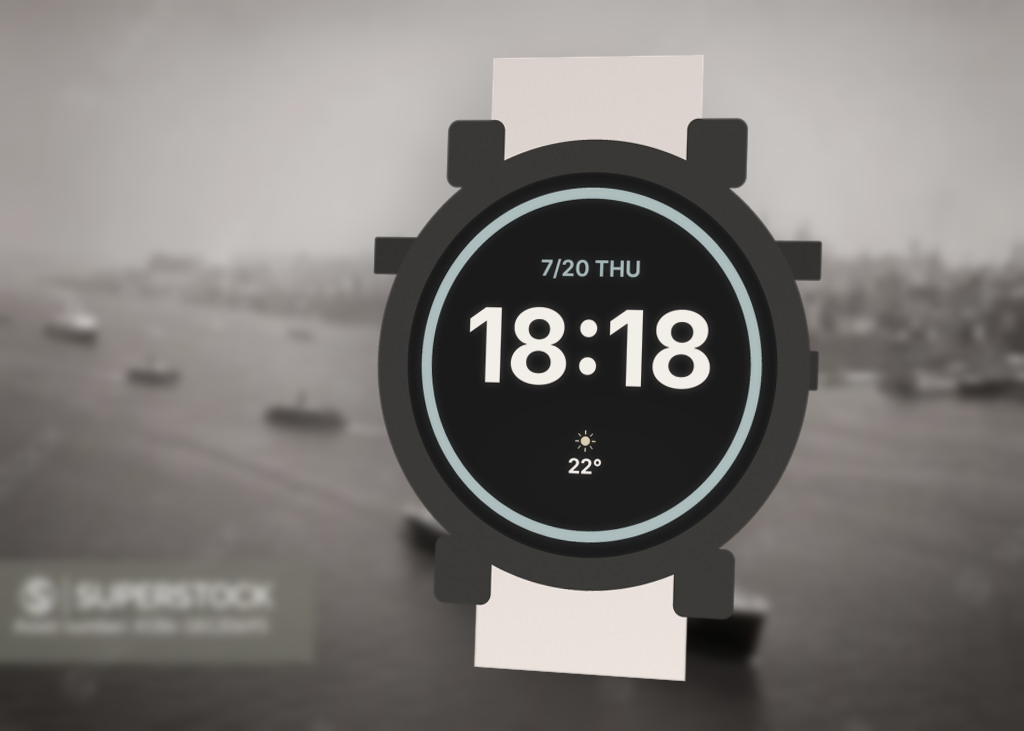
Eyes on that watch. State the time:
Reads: 18:18
